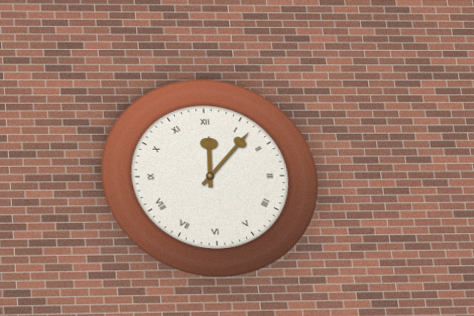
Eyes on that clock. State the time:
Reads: 12:07
